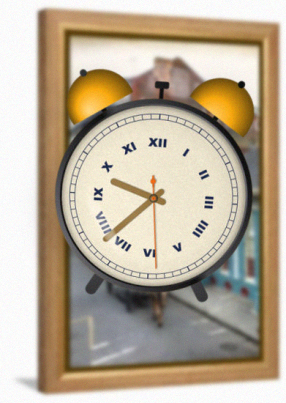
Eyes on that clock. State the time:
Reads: 9:37:29
